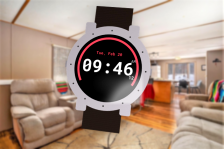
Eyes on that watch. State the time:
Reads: 9:46
